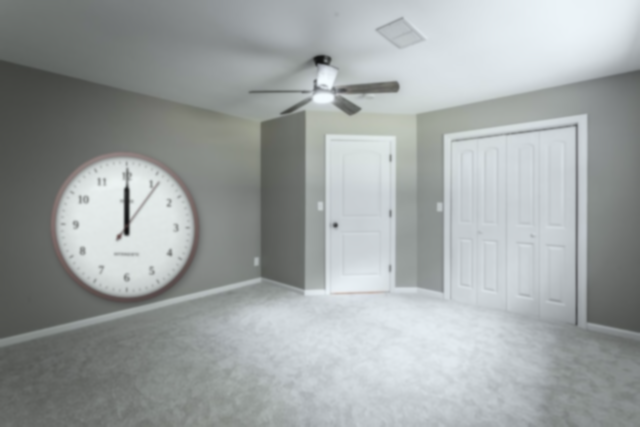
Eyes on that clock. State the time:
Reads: 12:00:06
